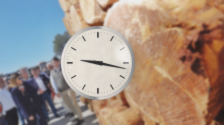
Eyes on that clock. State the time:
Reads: 9:17
